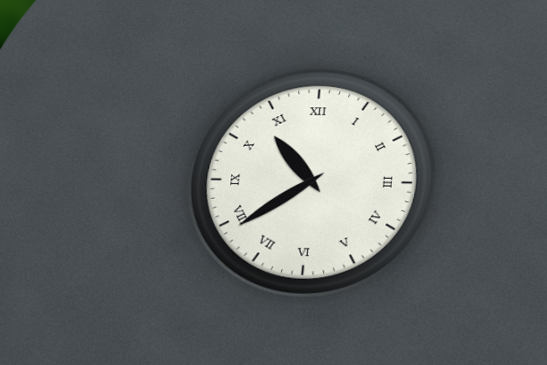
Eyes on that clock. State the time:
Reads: 10:39
